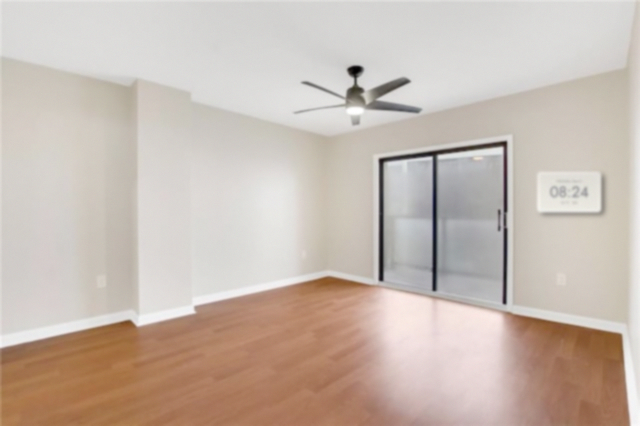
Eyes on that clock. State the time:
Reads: 8:24
